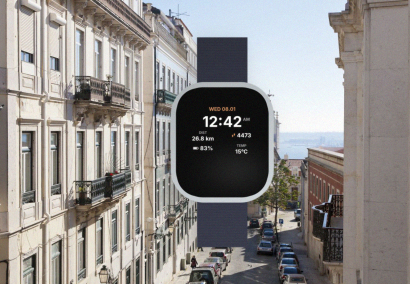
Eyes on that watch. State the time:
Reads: 12:42
